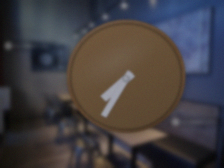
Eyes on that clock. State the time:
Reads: 7:35
